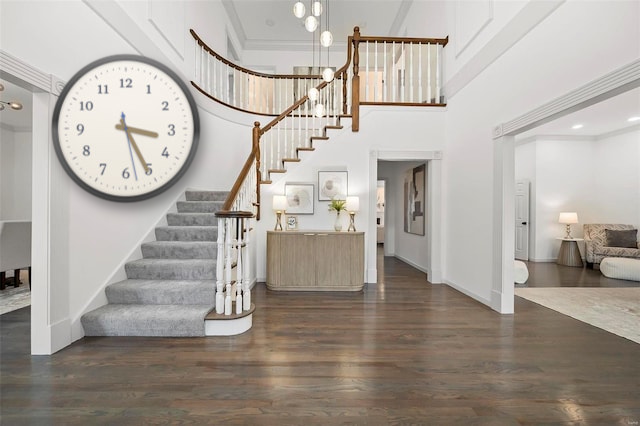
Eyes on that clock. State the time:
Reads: 3:25:28
